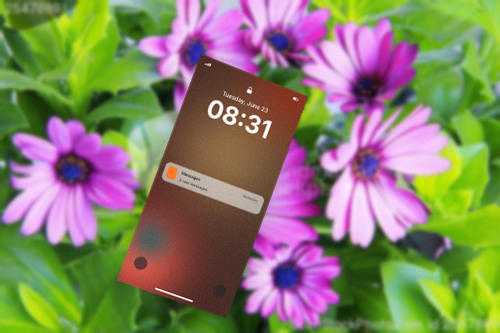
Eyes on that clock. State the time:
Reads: 8:31
